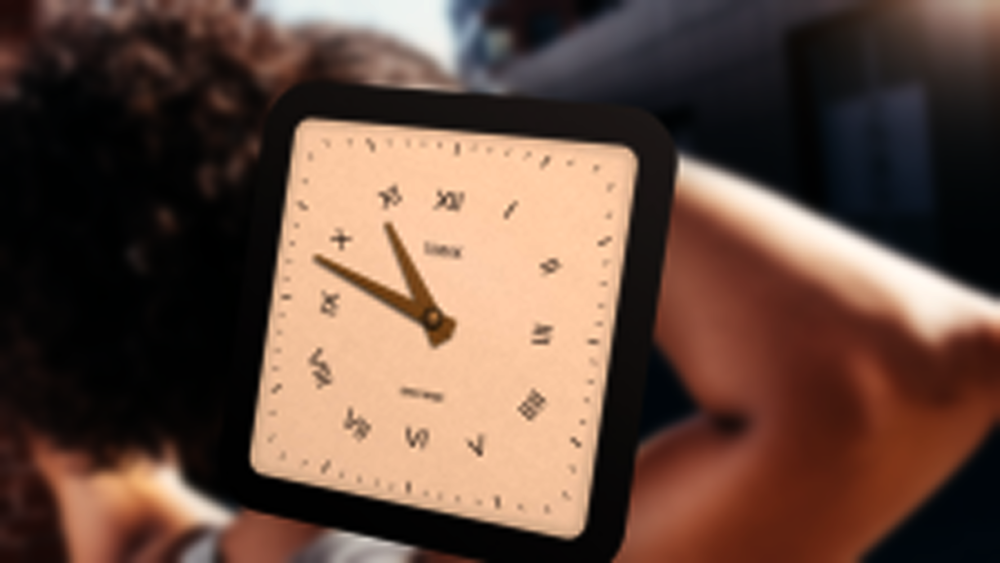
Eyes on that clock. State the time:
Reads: 10:48
